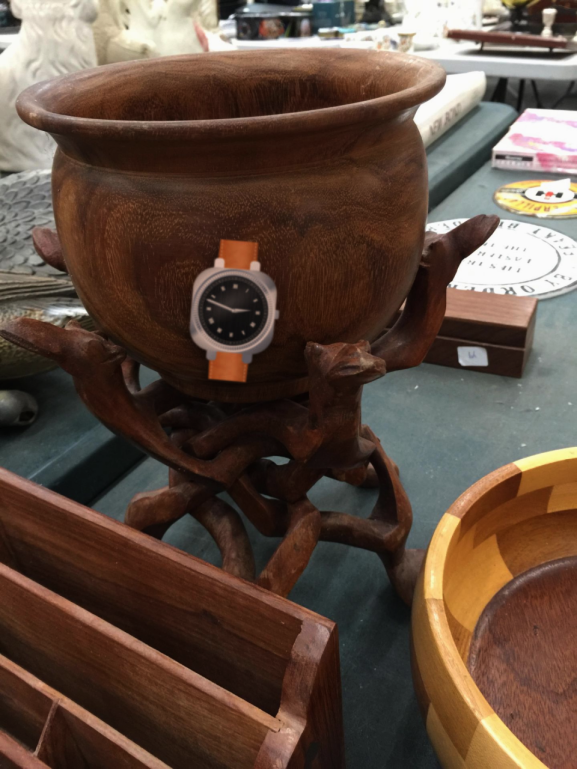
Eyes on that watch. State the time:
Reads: 2:48
